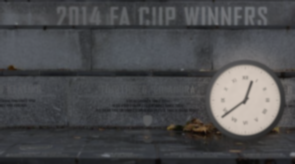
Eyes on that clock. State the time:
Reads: 12:39
